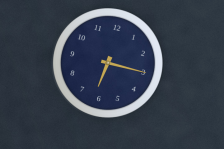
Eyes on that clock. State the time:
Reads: 6:15
